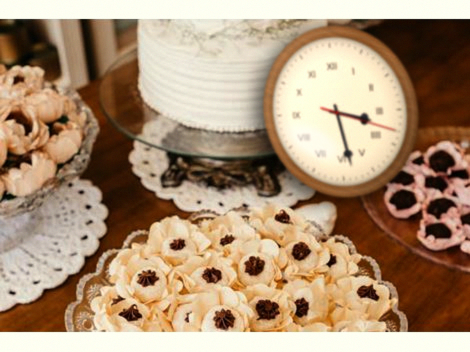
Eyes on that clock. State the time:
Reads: 3:28:18
